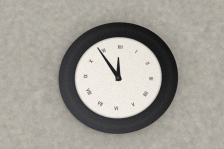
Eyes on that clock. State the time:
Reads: 11:54
